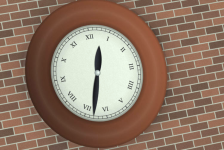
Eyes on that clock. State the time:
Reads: 12:33
